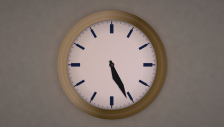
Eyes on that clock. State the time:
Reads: 5:26
